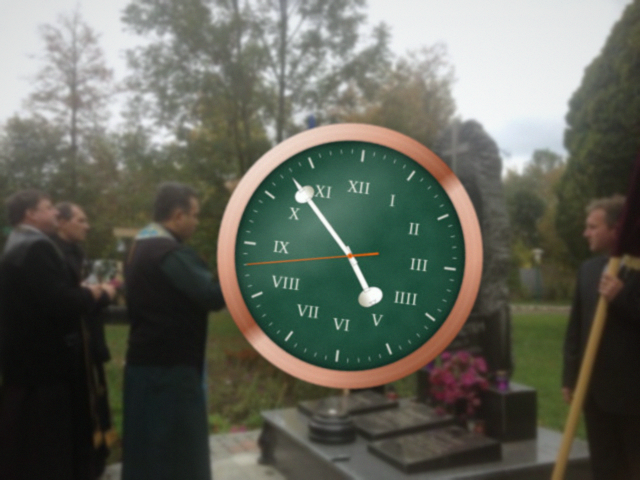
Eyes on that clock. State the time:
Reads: 4:52:43
